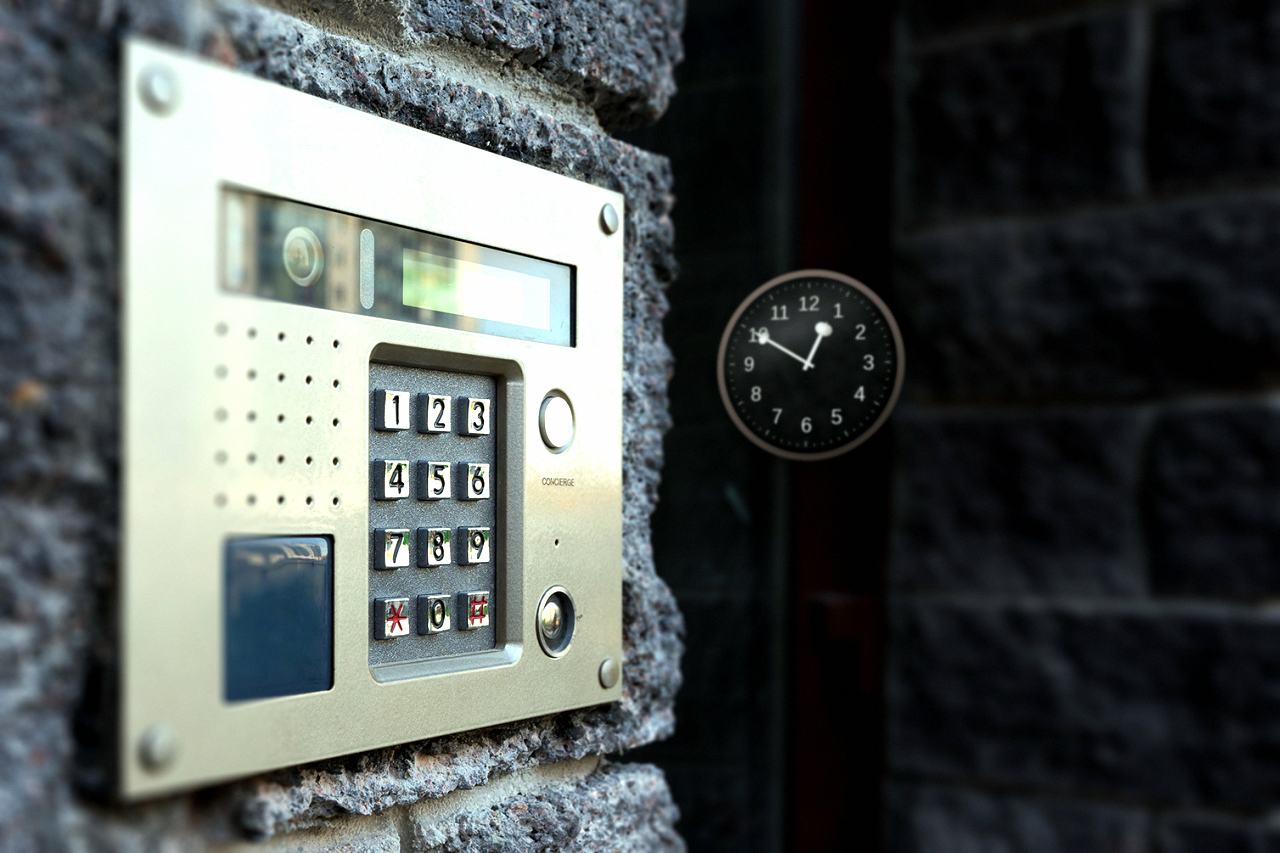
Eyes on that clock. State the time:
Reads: 12:50
